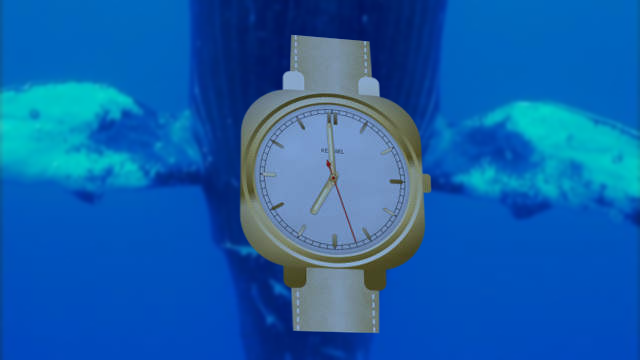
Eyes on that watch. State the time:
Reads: 6:59:27
